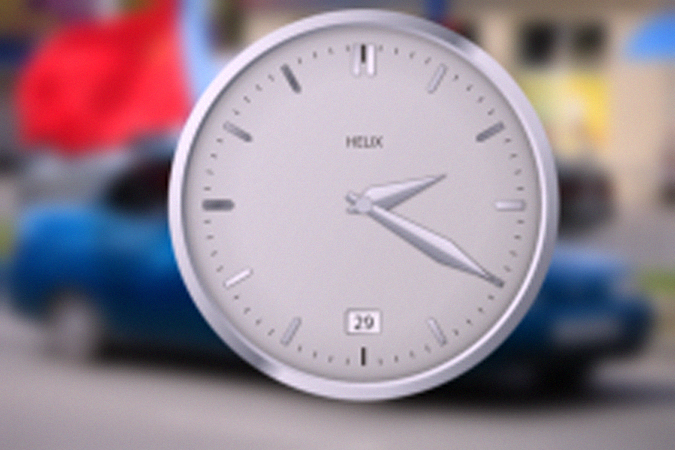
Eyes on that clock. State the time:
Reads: 2:20
